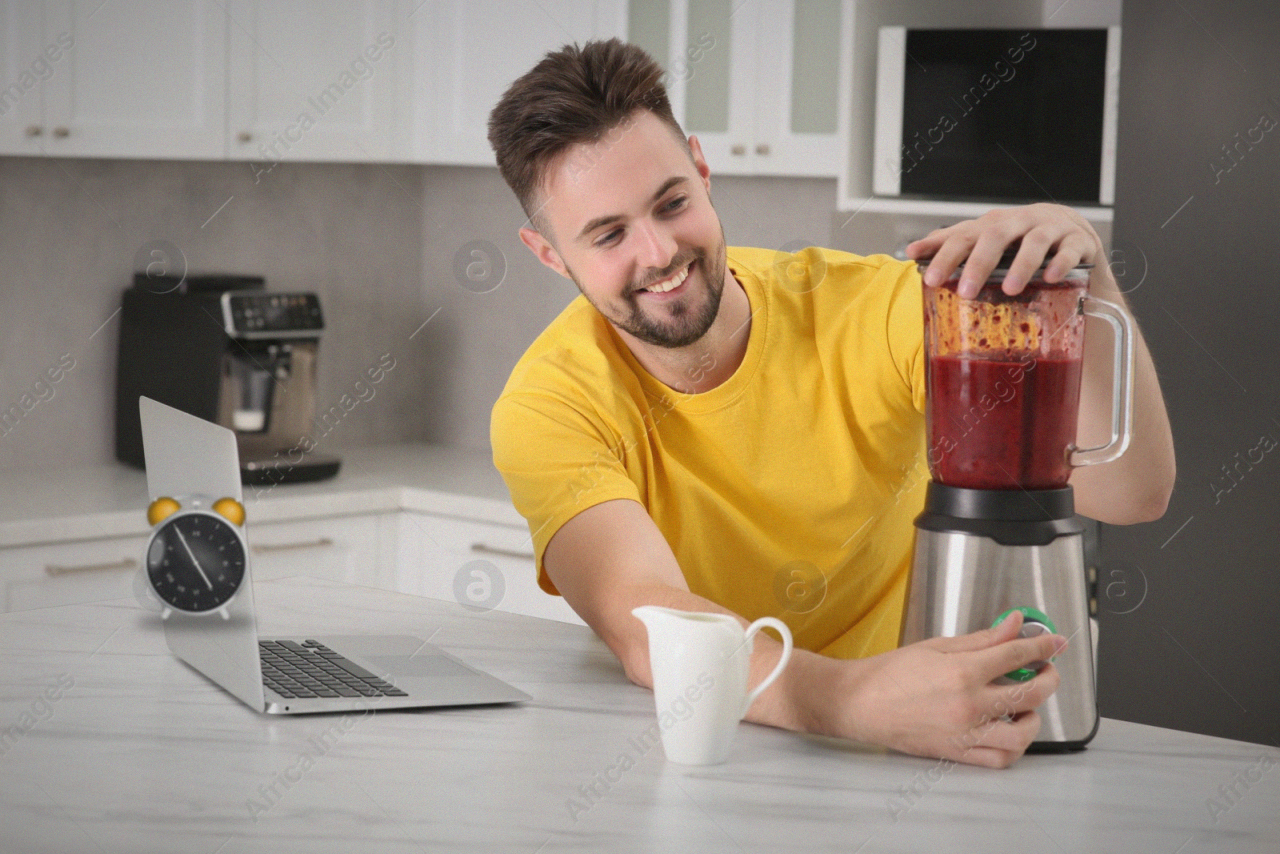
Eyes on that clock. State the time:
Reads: 4:55
